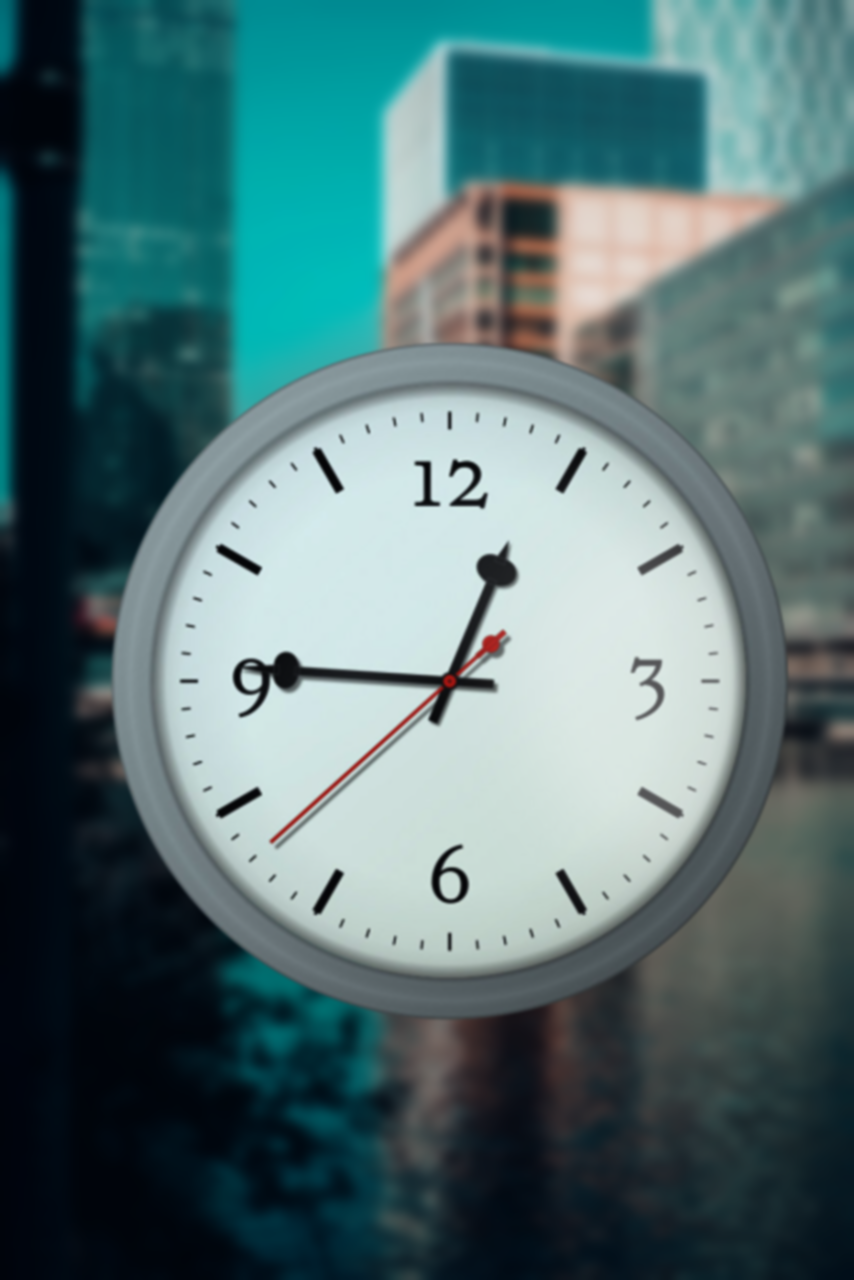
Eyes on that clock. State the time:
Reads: 12:45:38
